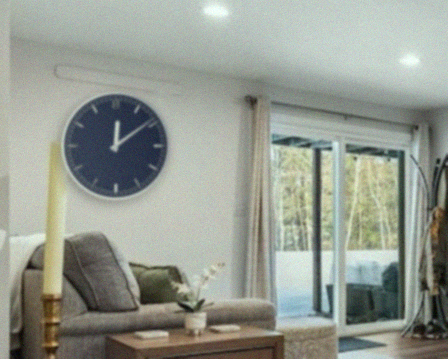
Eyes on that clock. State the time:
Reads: 12:09
